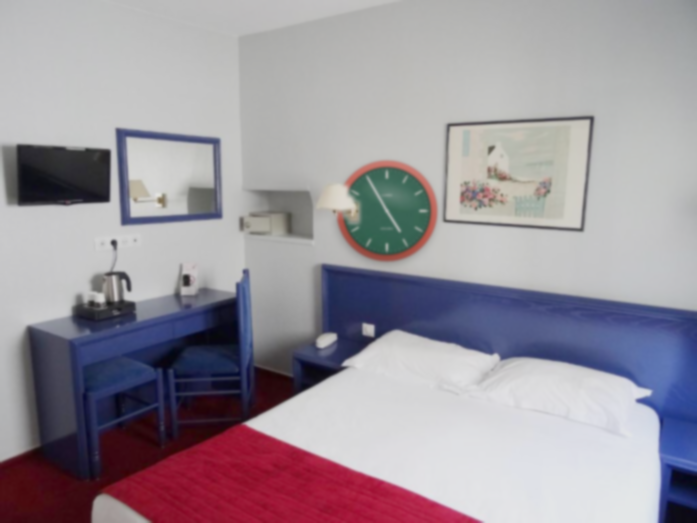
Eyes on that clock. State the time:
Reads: 4:55
